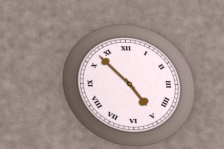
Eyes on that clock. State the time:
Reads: 4:53
